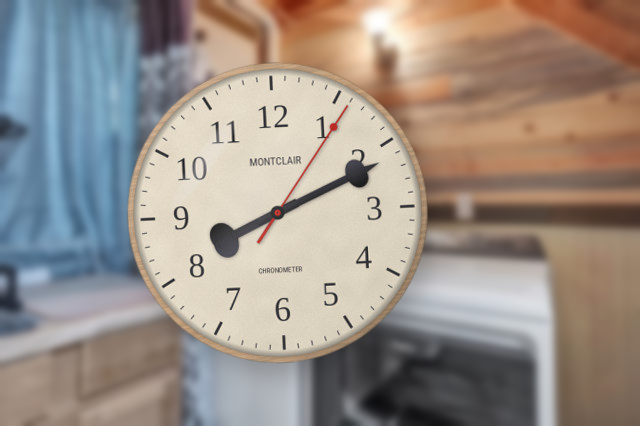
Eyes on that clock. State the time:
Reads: 8:11:06
